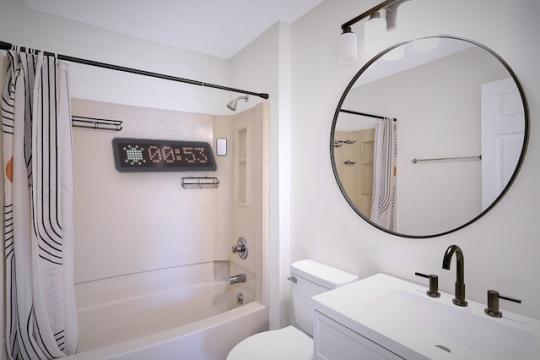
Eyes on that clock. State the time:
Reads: 0:53
